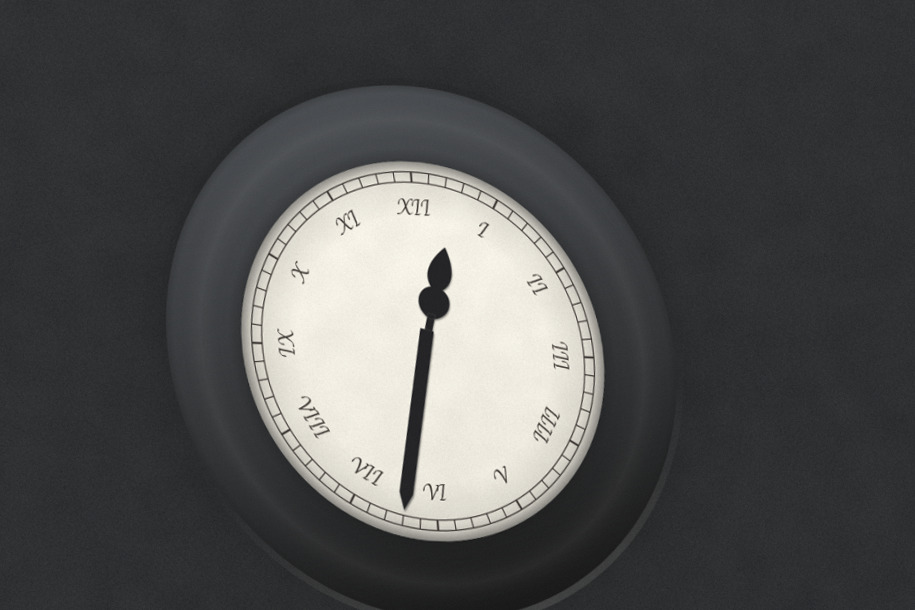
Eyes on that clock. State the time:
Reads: 12:32
